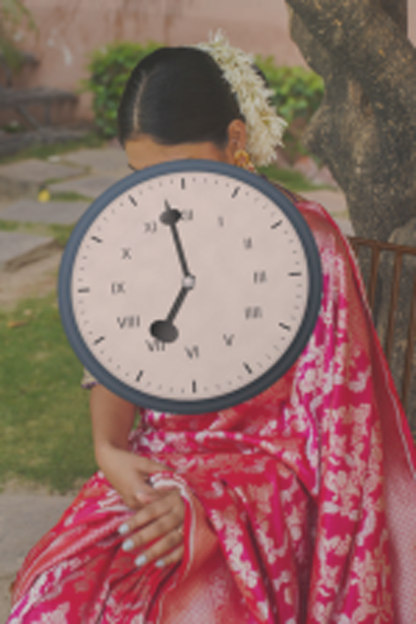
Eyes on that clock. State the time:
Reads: 6:58
